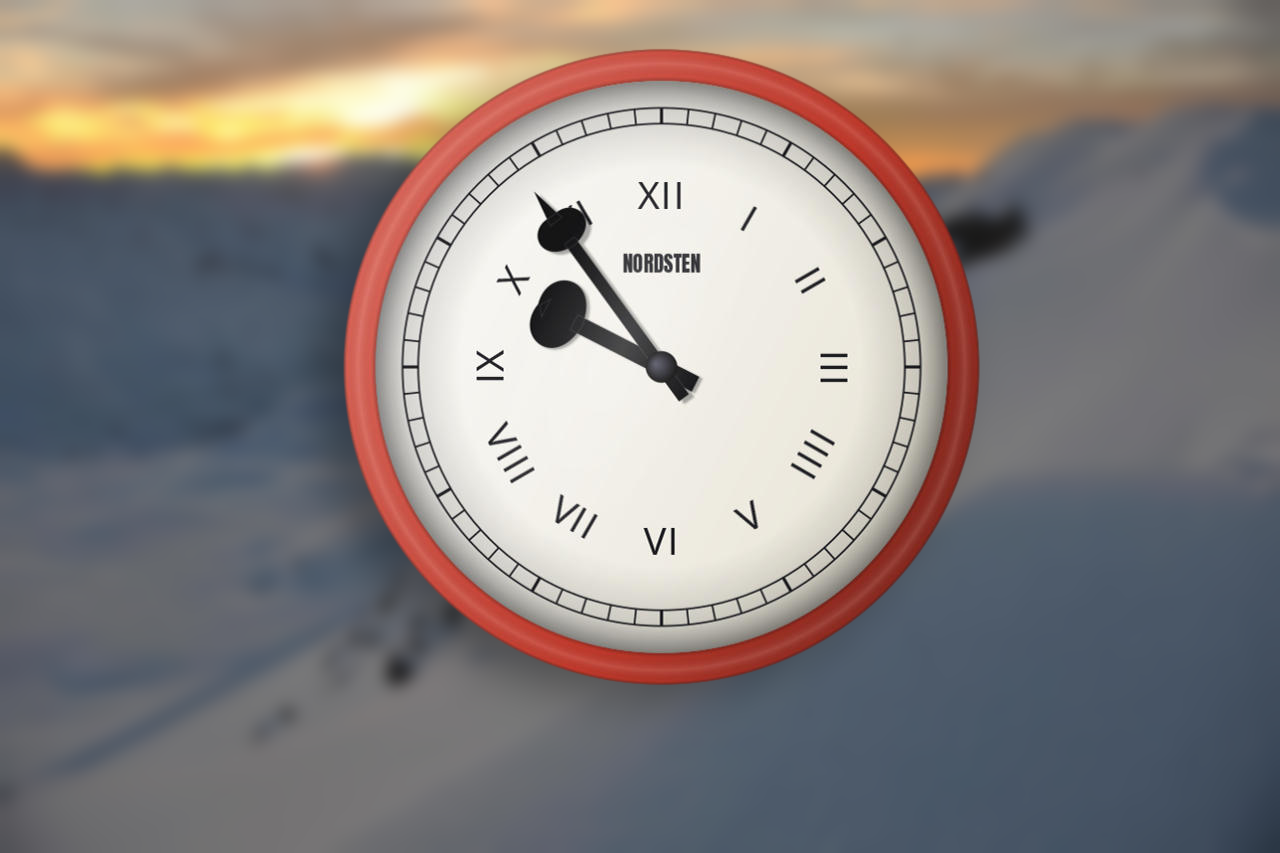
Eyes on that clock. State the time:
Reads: 9:54
